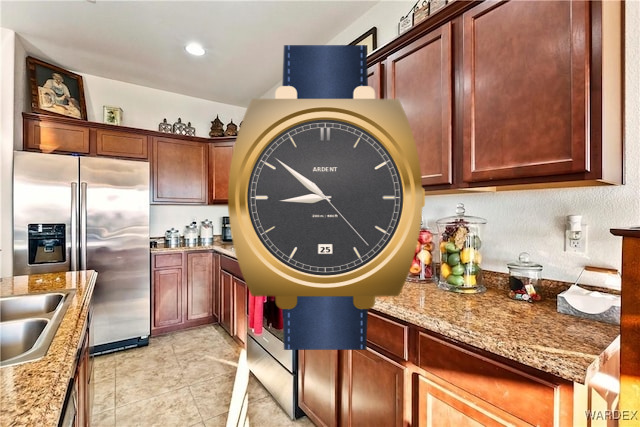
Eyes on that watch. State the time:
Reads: 8:51:23
